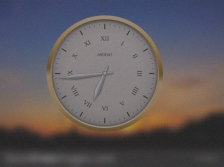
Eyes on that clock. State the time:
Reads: 6:44
